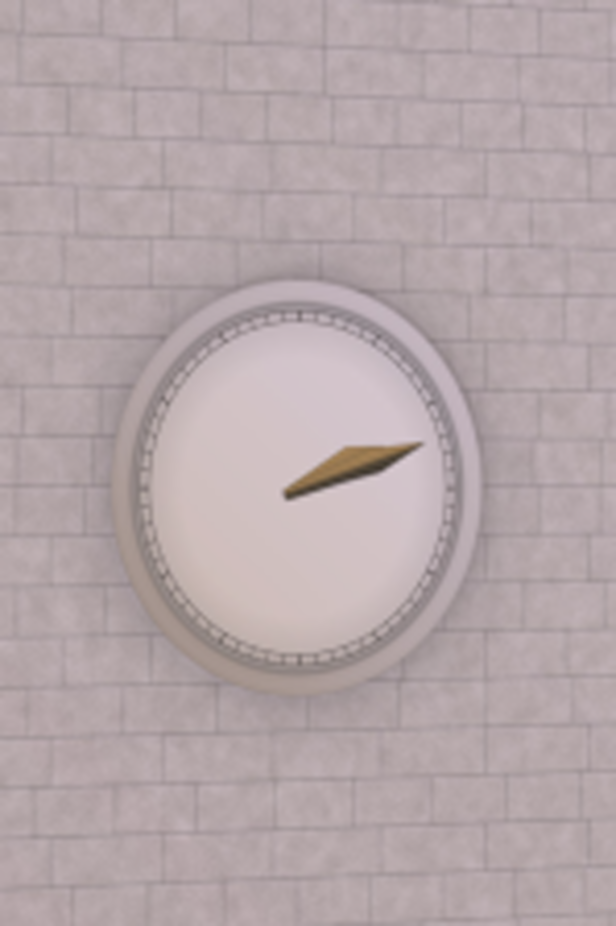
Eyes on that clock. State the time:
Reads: 2:12
